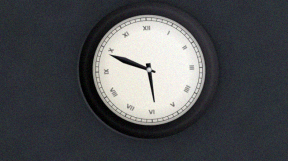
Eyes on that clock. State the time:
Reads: 5:49
